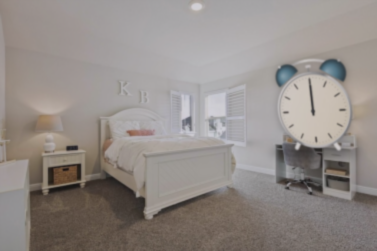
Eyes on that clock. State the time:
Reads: 12:00
